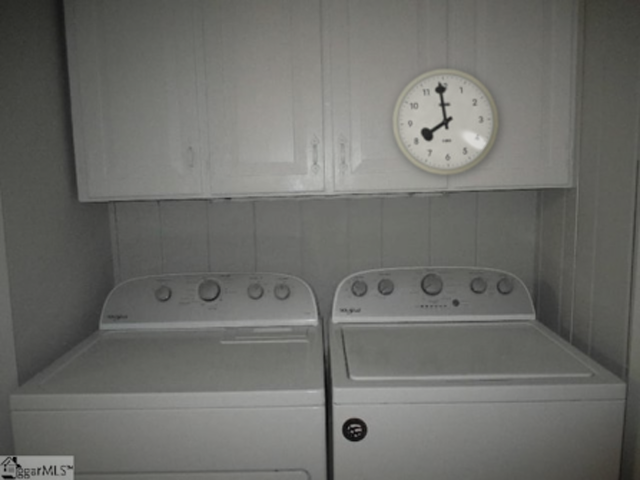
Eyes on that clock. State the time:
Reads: 7:59
